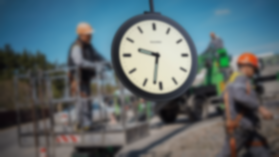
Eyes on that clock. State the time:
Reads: 9:32
